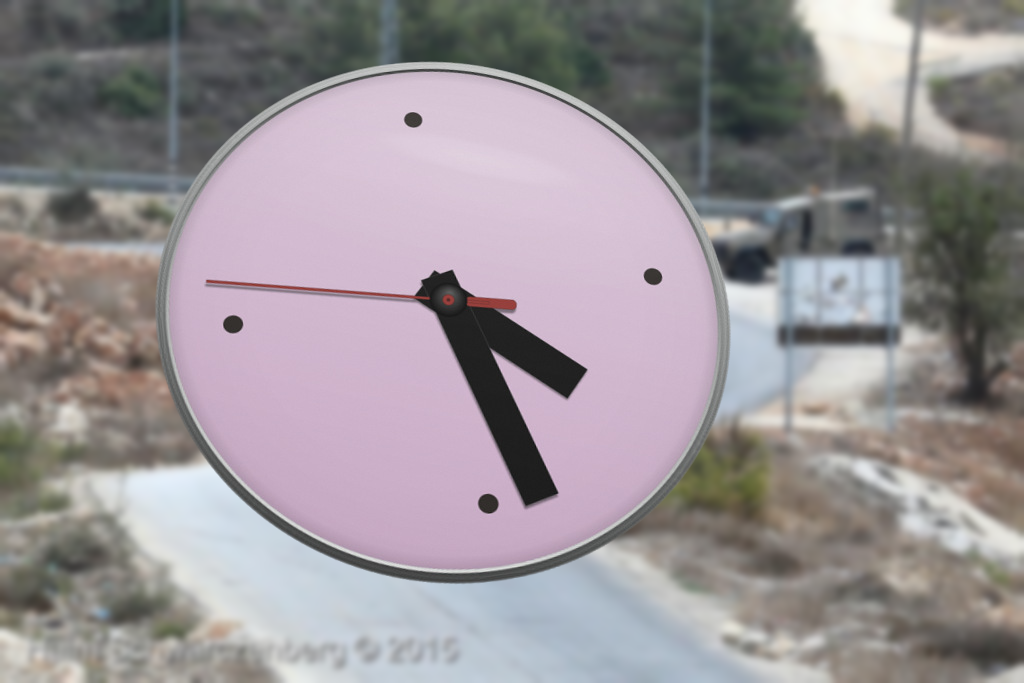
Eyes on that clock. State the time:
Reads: 4:27:47
